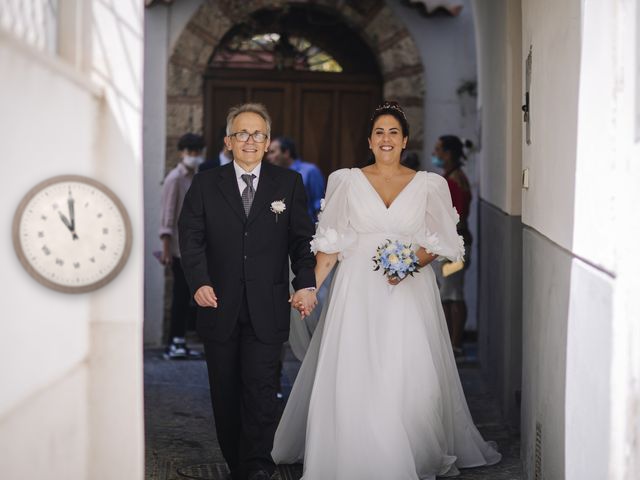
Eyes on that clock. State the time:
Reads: 11:00
